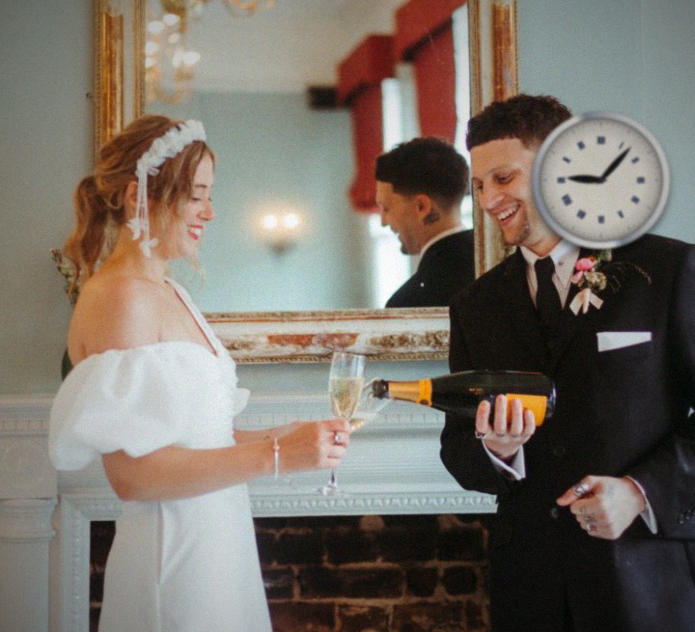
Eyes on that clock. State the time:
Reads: 9:07
